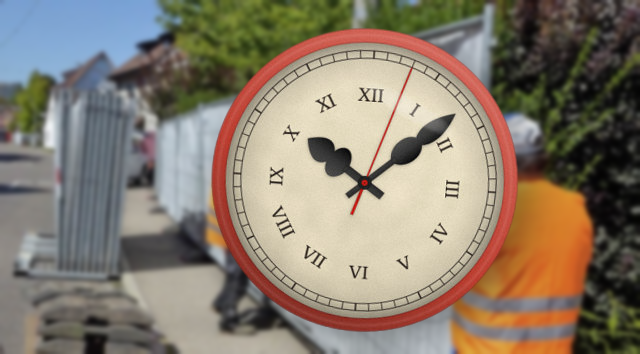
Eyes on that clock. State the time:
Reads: 10:08:03
